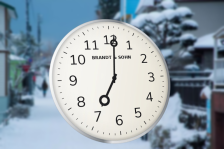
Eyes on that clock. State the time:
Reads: 7:01
